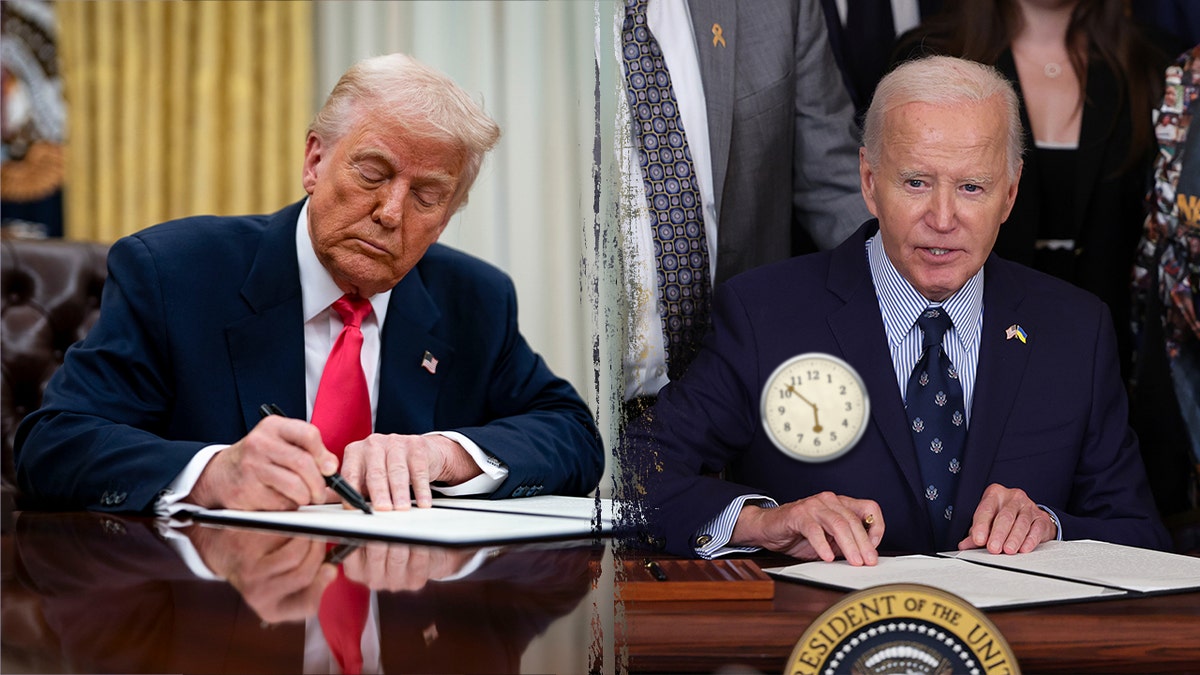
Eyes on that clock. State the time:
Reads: 5:52
